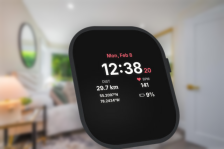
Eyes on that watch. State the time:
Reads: 12:38
